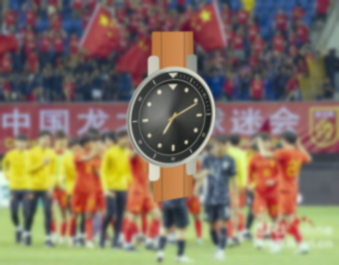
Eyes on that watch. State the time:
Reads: 7:11
